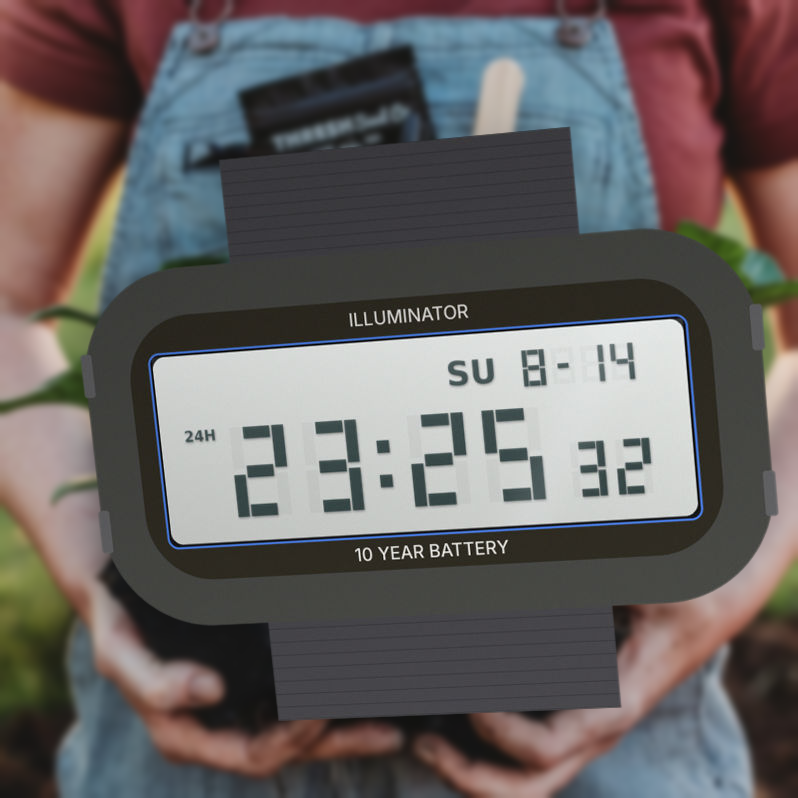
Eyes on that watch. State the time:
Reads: 23:25:32
